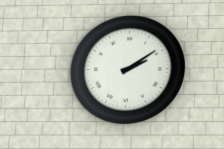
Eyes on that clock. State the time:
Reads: 2:09
